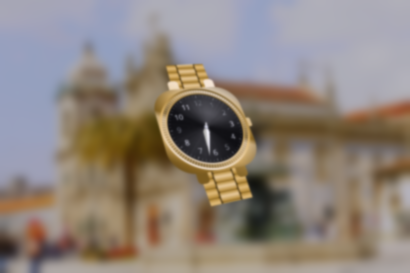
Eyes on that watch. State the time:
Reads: 6:32
